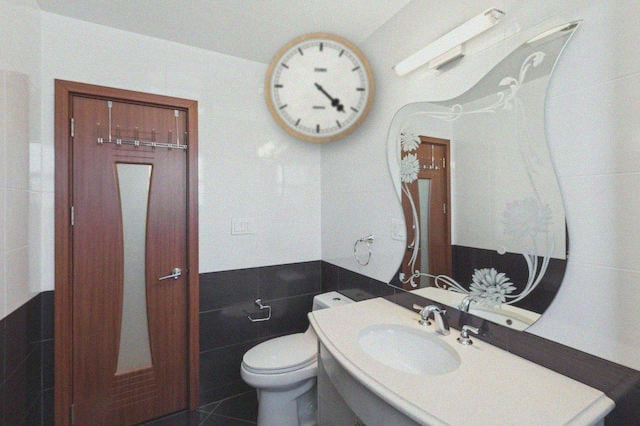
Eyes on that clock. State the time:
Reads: 4:22
